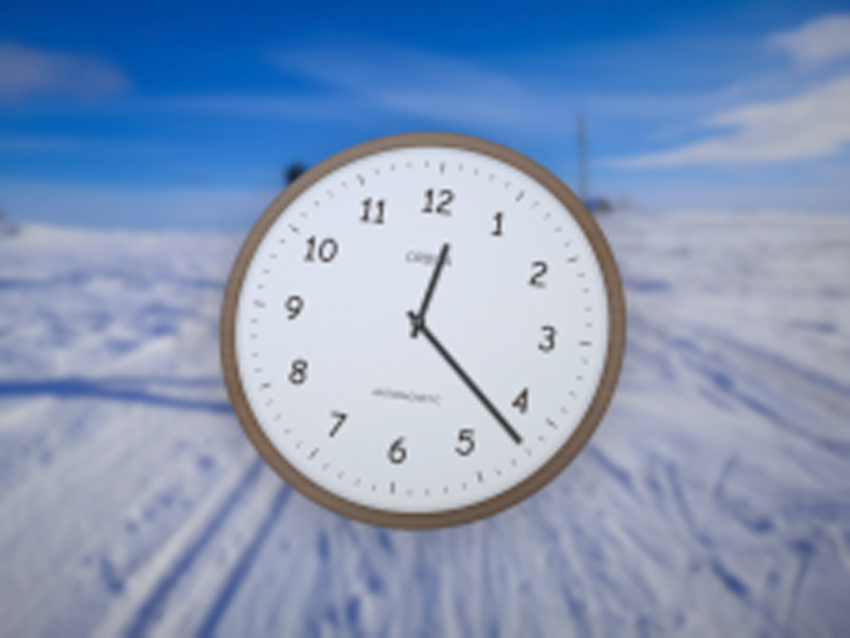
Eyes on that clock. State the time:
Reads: 12:22
